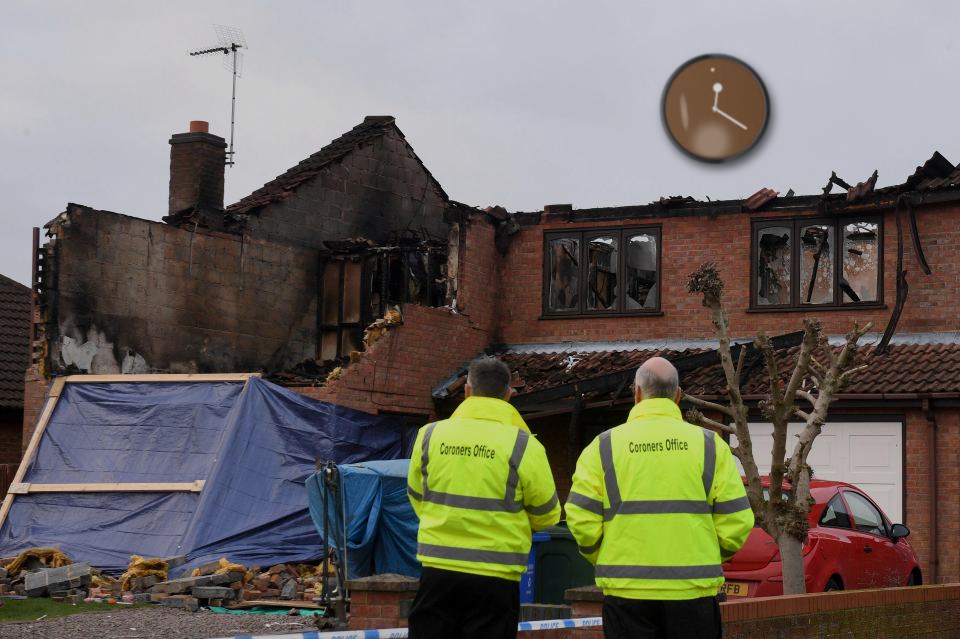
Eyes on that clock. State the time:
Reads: 12:21
